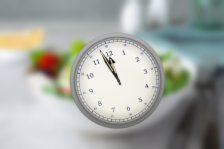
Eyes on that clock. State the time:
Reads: 11:58
